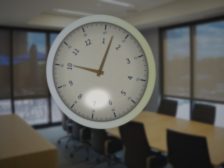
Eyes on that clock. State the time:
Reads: 10:07
